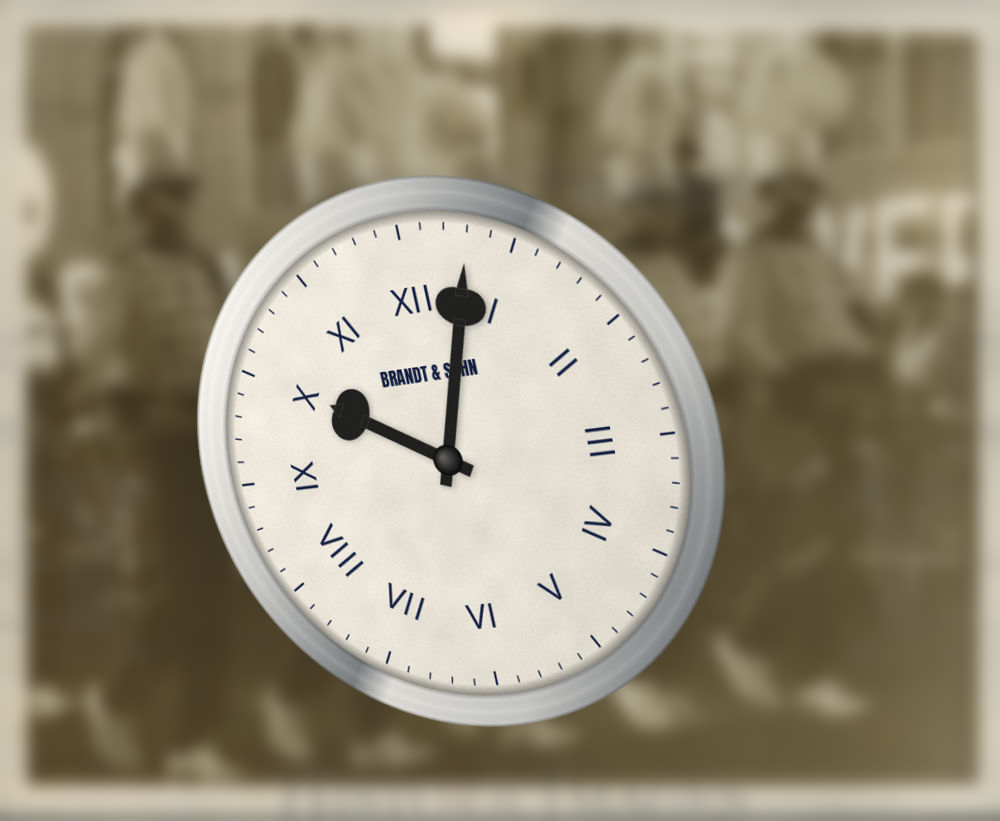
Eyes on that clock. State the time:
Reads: 10:03
